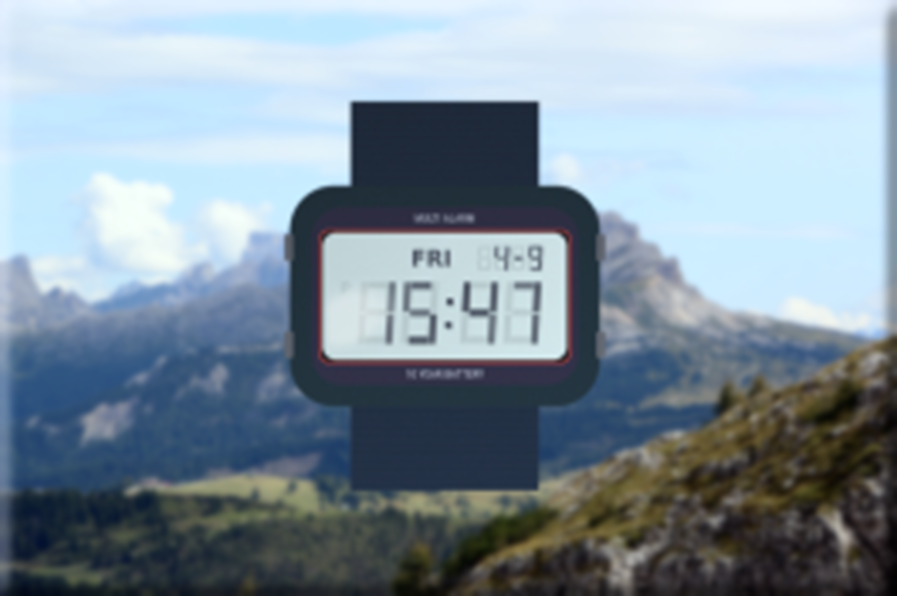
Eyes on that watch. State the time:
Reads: 15:47
